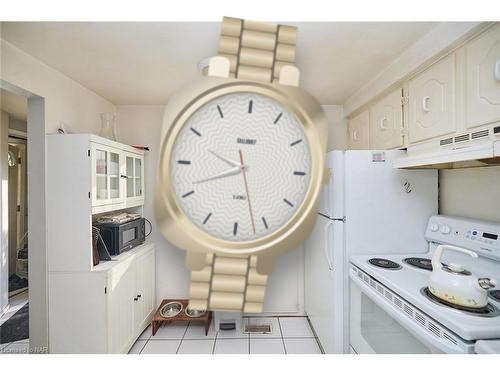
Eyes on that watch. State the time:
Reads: 9:41:27
